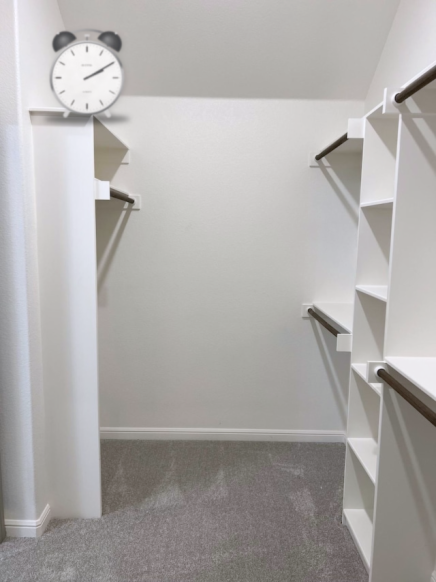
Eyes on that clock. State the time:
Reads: 2:10
